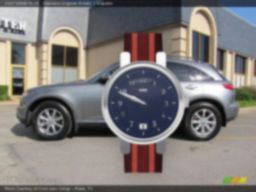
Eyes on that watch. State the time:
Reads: 9:49
